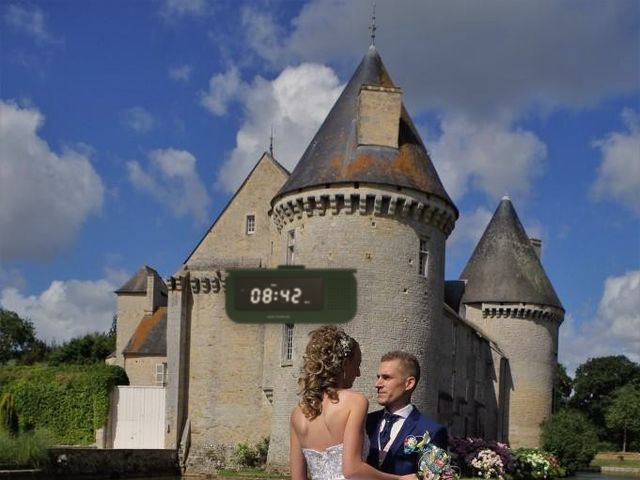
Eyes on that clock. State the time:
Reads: 8:42
